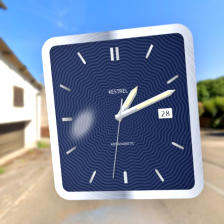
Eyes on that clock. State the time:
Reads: 1:11:32
